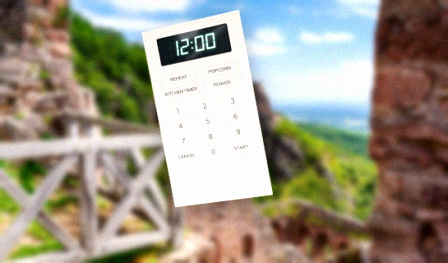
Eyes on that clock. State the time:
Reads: 12:00
